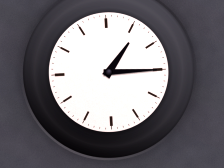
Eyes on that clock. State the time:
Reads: 1:15
